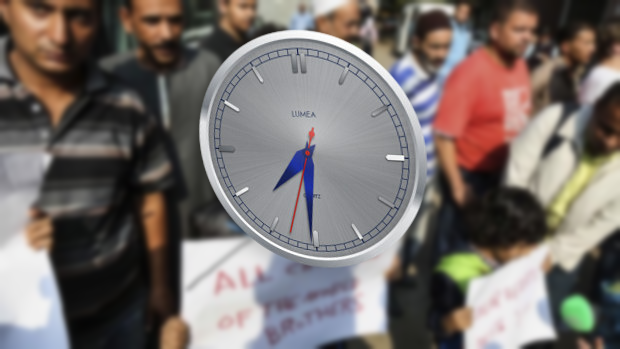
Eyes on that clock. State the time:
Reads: 7:30:33
